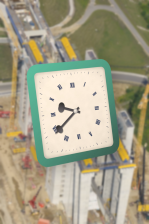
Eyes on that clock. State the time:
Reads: 9:39
